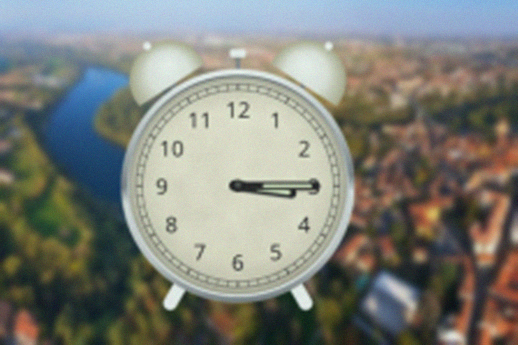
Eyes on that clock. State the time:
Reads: 3:15
